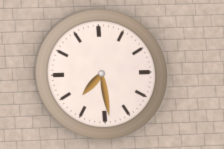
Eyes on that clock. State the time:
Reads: 7:29
